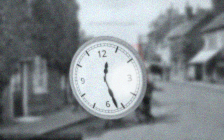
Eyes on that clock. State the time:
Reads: 12:27
